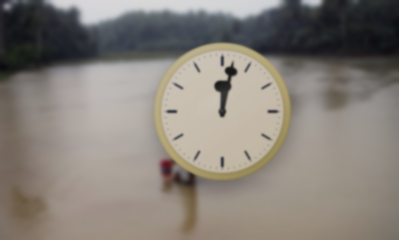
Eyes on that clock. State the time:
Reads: 12:02
